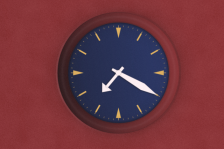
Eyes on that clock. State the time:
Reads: 7:20
